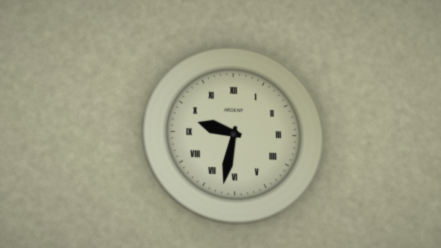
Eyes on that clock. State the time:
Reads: 9:32
